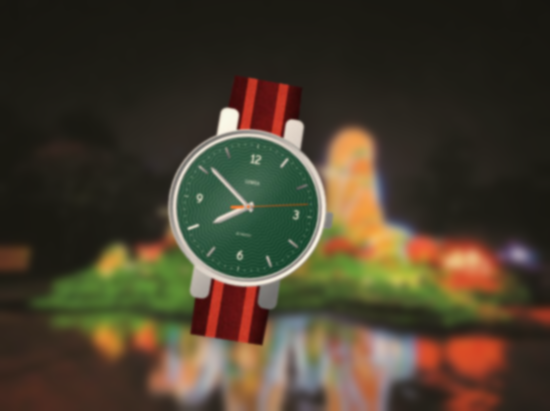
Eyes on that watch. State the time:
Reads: 7:51:13
